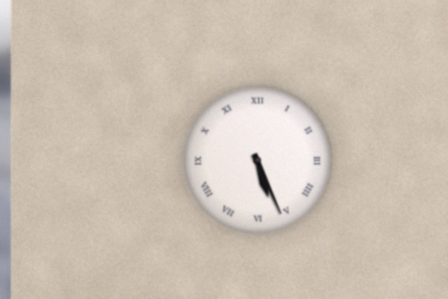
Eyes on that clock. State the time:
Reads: 5:26
